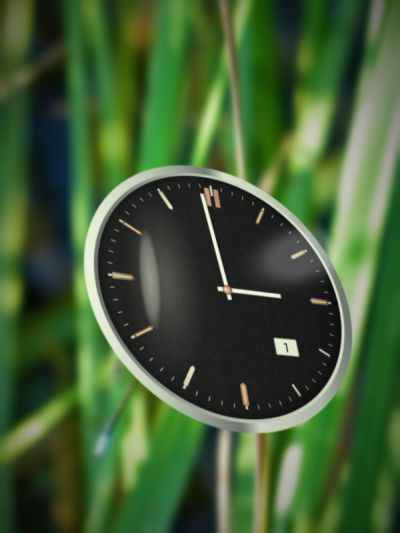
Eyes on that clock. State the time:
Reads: 2:59
